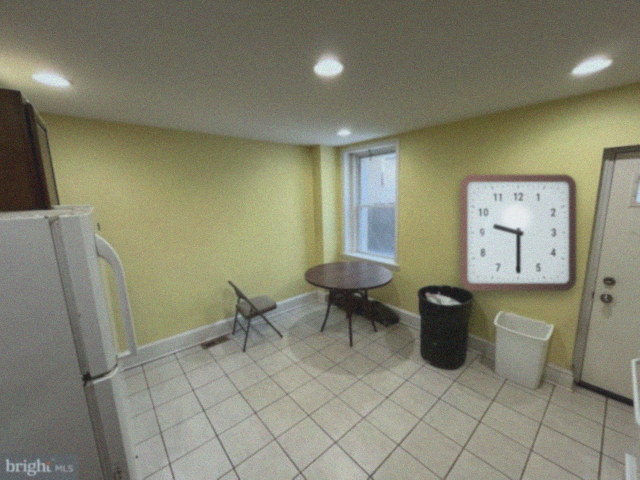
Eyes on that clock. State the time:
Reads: 9:30
